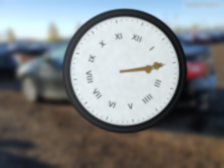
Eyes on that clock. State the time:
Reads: 2:10
